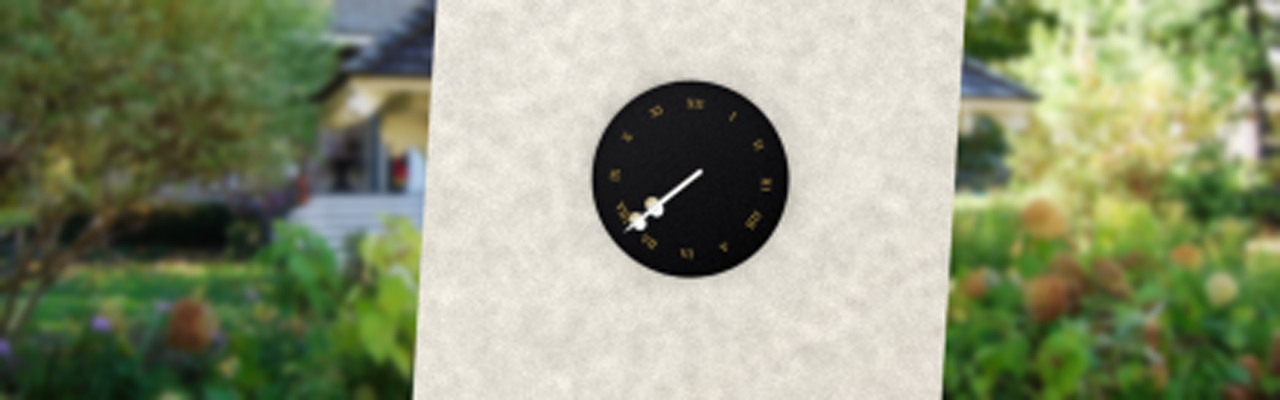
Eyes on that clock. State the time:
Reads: 7:38
